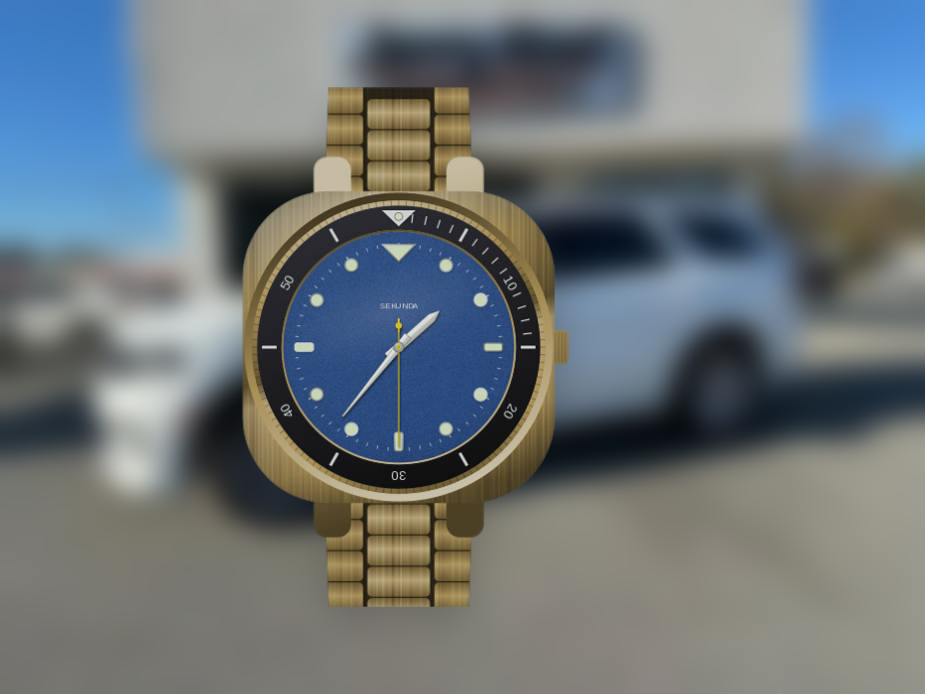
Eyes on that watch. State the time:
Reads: 1:36:30
